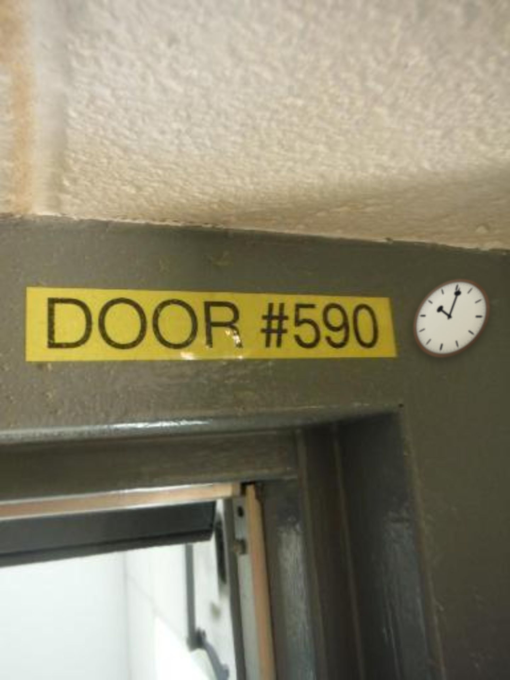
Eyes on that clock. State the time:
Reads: 10:01
